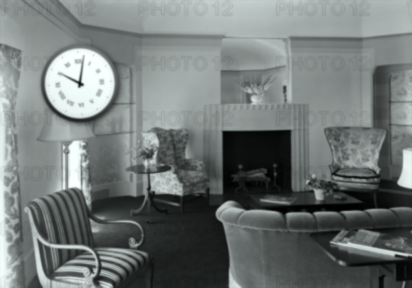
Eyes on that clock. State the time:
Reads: 10:02
